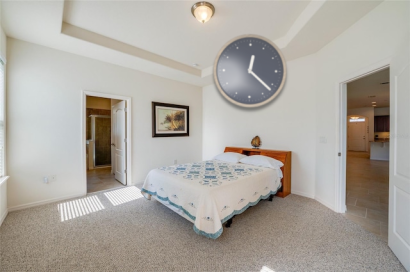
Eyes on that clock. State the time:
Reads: 12:22
